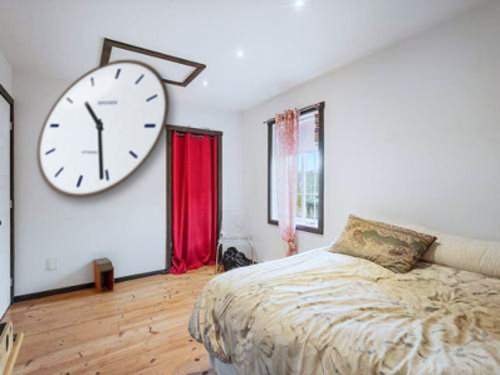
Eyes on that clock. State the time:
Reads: 10:26
